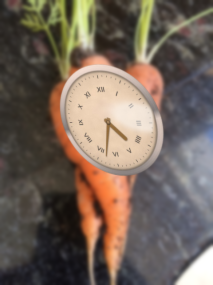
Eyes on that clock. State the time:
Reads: 4:33
